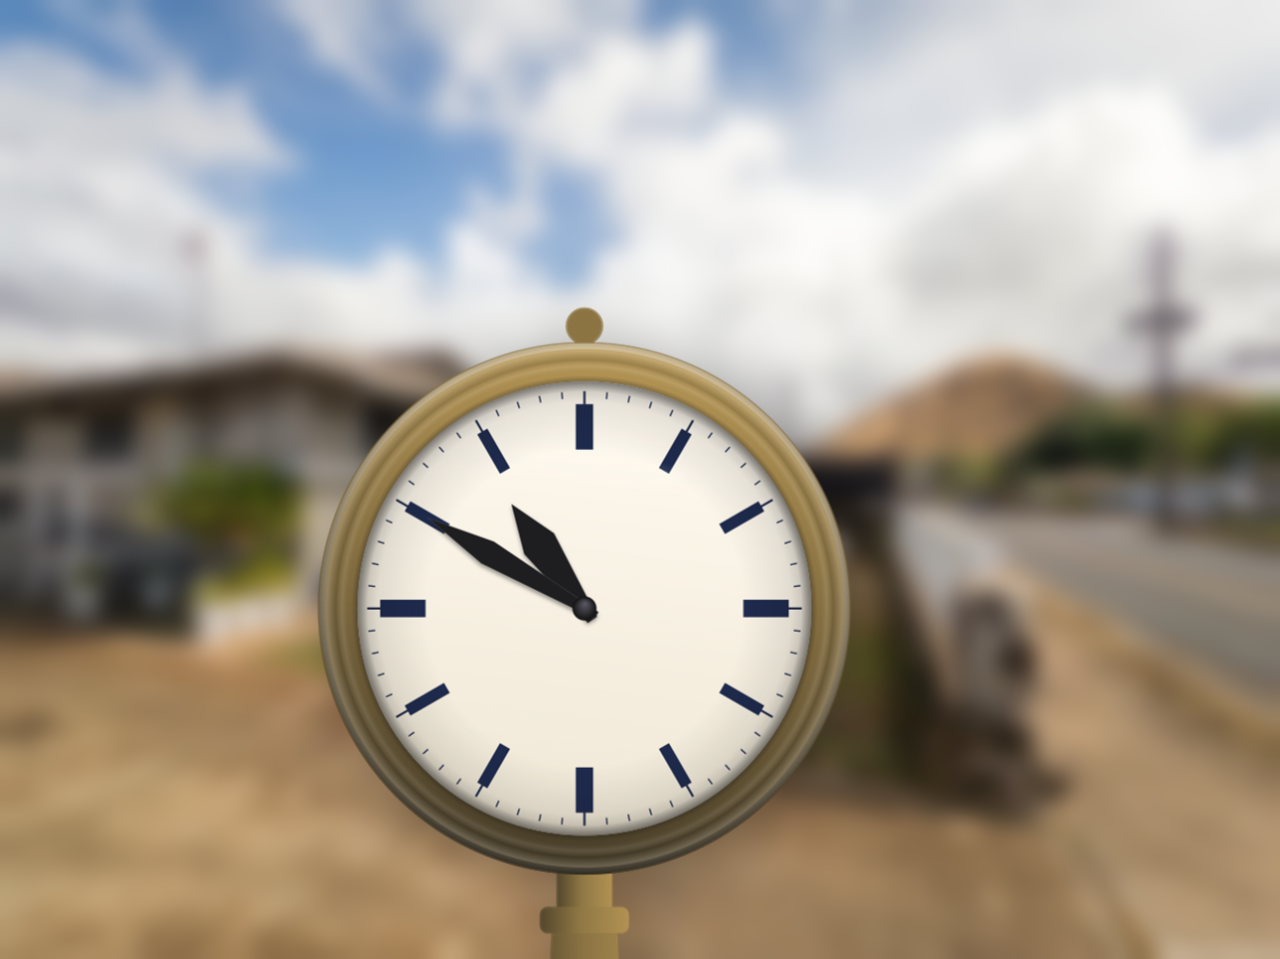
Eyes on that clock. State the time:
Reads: 10:50
